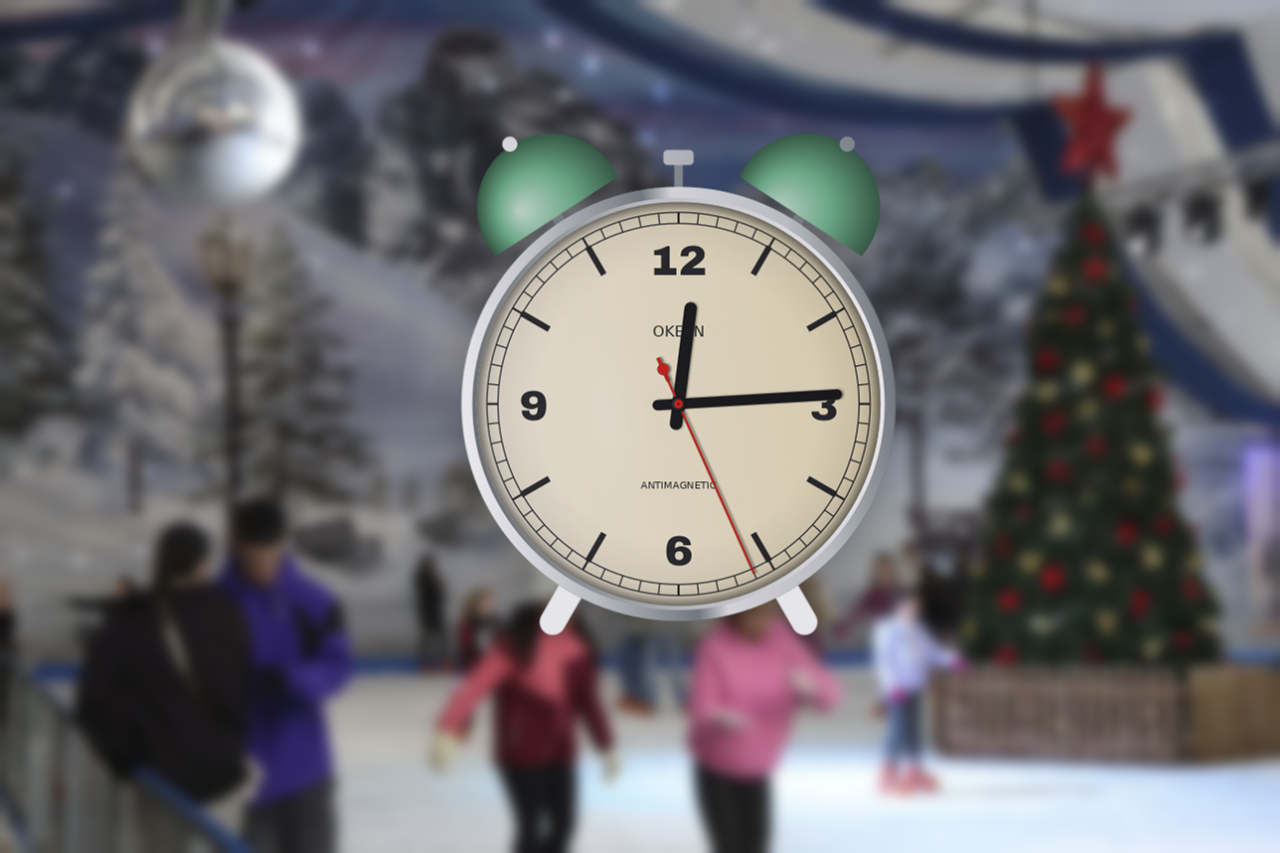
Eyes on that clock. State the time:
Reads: 12:14:26
